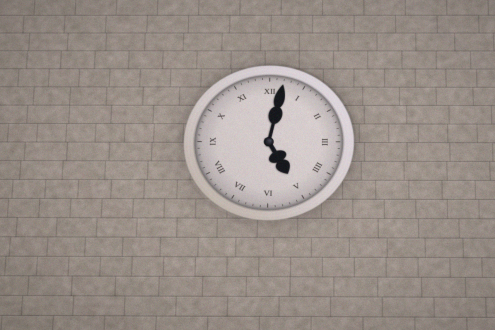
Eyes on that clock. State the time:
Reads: 5:02
